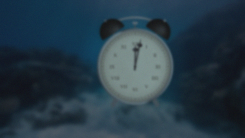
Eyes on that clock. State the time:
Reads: 12:02
